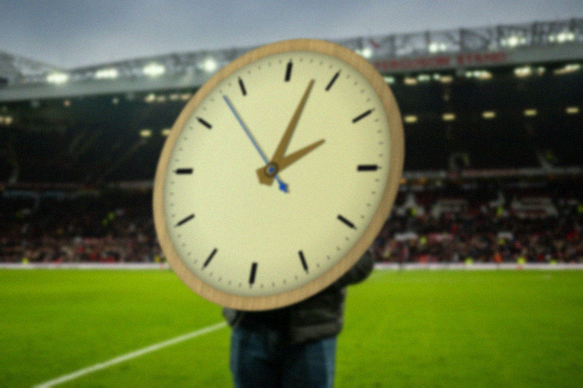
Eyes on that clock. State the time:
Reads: 2:02:53
